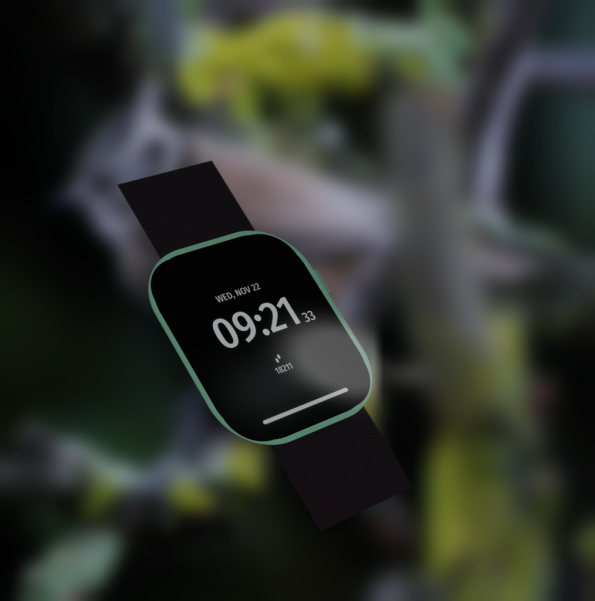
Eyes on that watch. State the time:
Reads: 9:21:33
